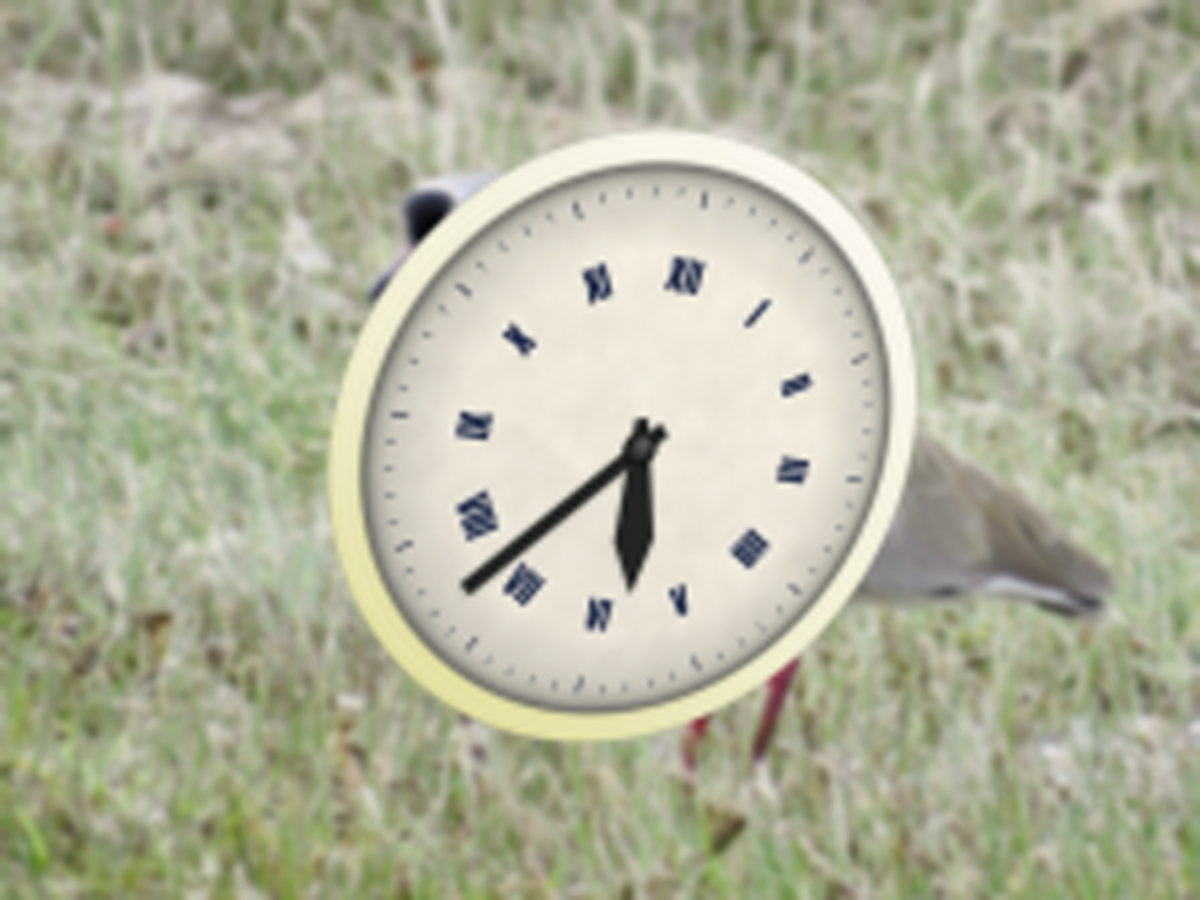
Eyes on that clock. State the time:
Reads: 5:37
